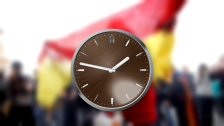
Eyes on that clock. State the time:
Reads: 1:47
